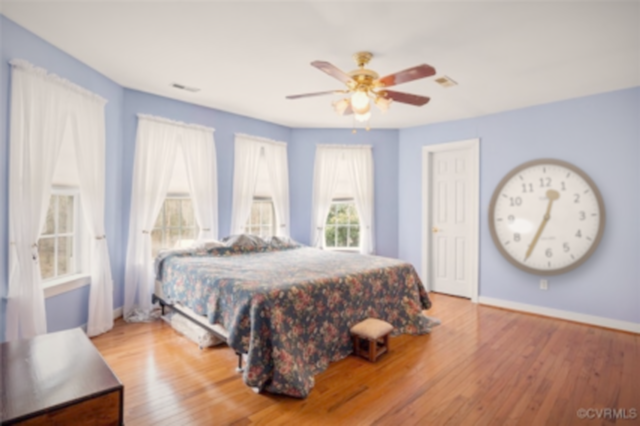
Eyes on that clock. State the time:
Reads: 12:35
